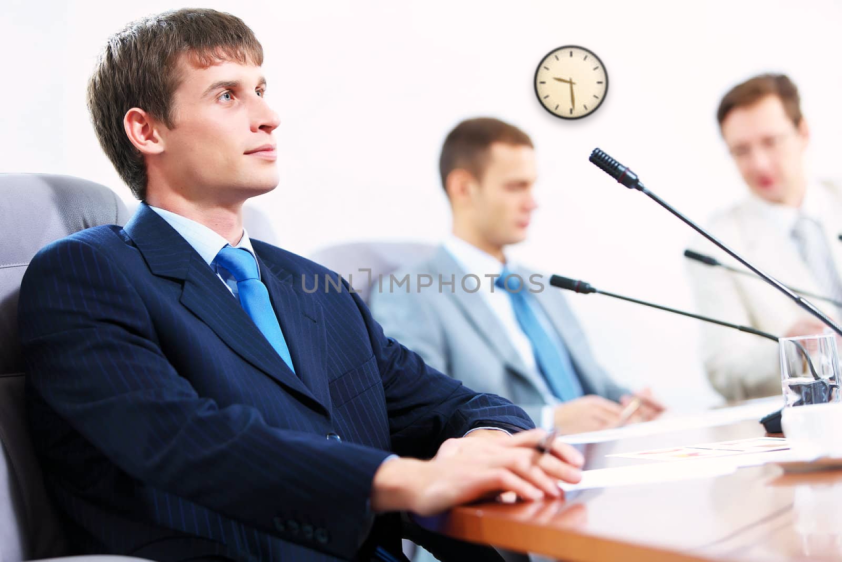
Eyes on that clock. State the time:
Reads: 9:29
